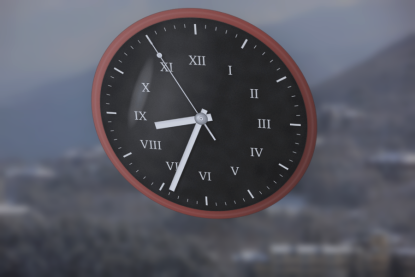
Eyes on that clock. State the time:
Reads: 8:33:55
